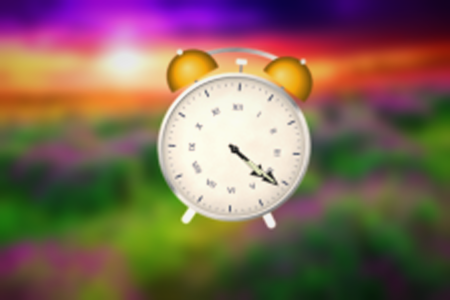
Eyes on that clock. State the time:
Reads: 4:21
